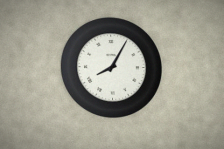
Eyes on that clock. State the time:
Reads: 8:05
